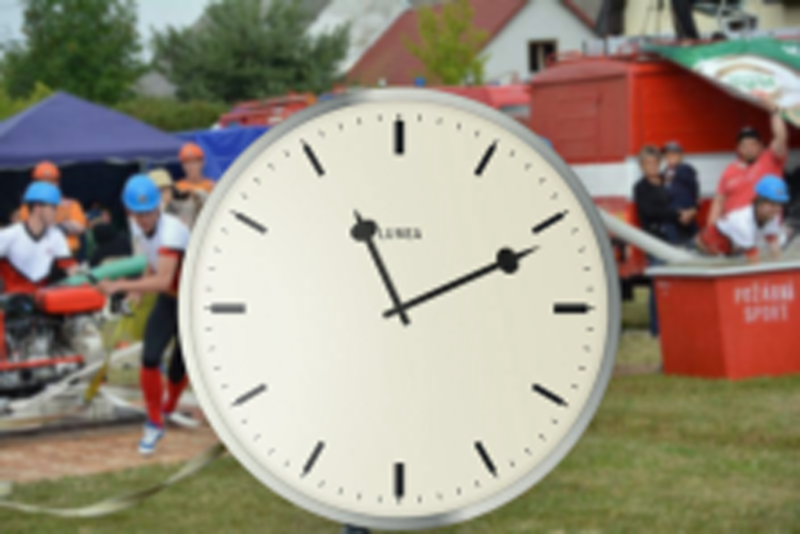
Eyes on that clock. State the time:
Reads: 11:11
